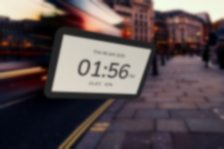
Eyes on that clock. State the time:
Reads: 1:56
